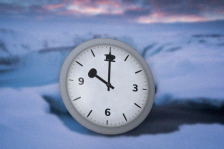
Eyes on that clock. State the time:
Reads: 10:00
